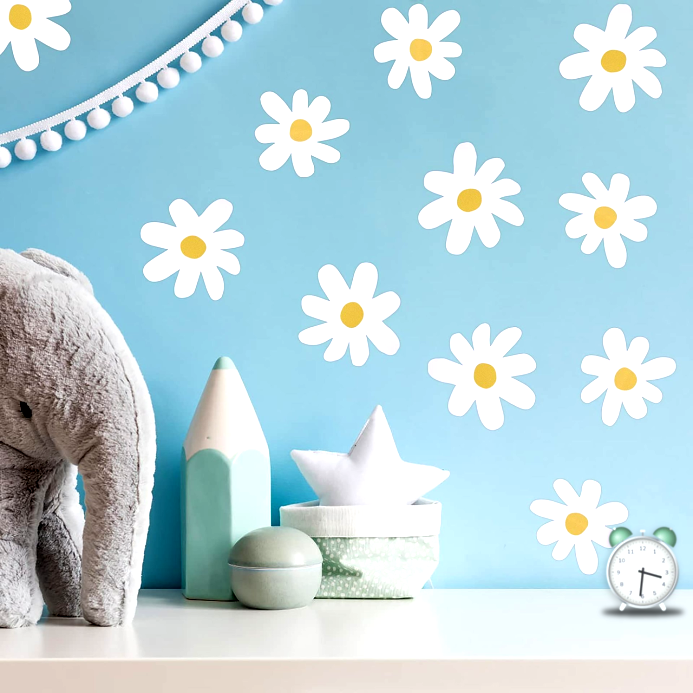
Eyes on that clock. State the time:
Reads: 3:31
